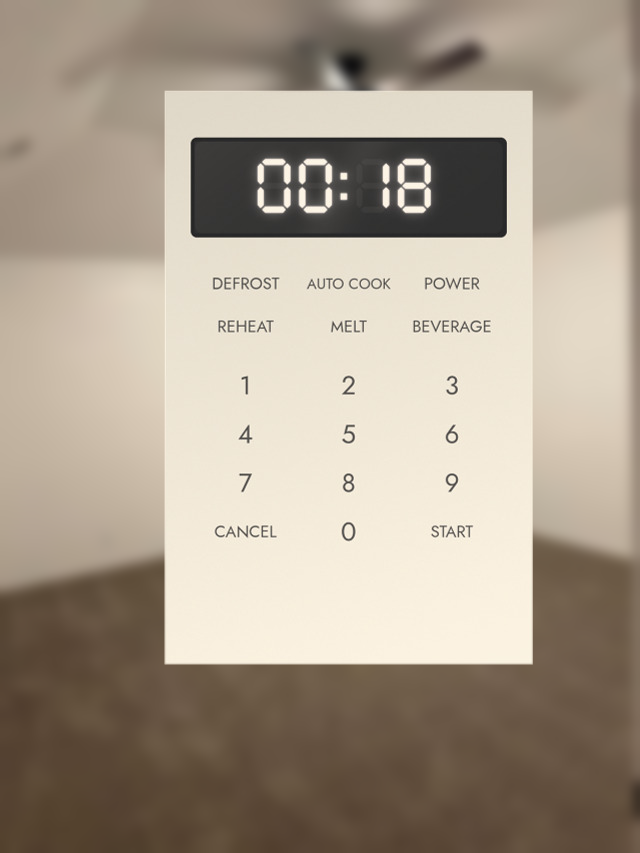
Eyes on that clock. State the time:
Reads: 0:18
